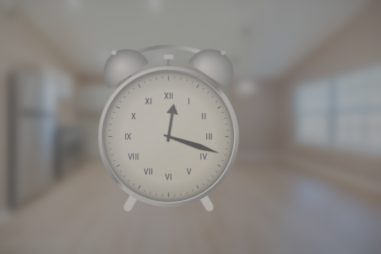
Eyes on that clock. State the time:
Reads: 12:18
